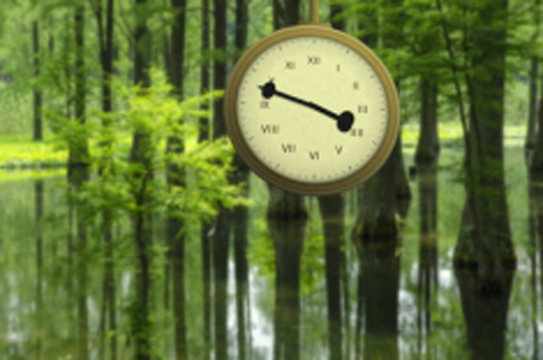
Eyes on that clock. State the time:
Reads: 3:48
